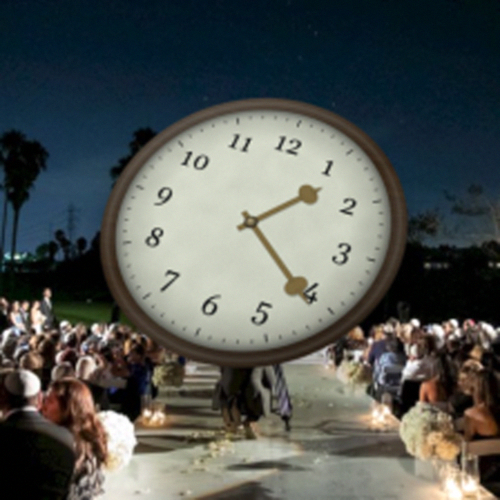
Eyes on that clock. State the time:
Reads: 1:21
